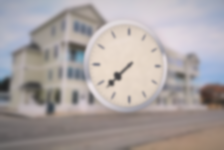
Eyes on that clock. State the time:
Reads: 7:38
